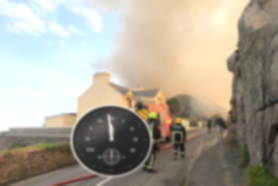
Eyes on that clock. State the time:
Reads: 11:59
